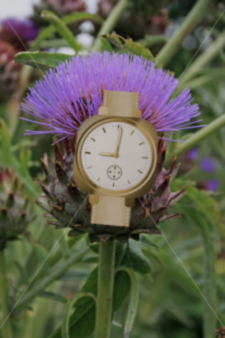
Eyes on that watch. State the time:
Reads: 9:01
